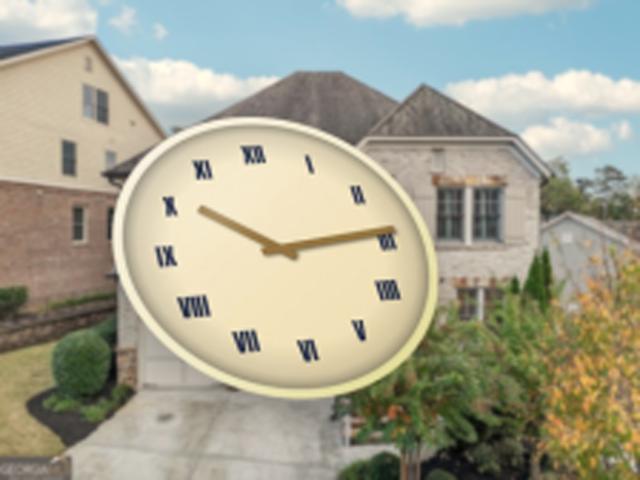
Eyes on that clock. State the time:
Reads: 10:14
